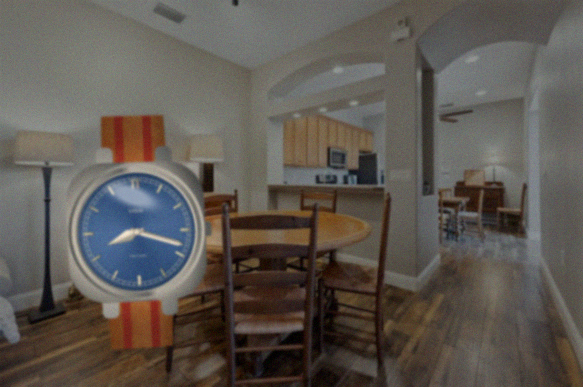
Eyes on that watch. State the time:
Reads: 8:18
